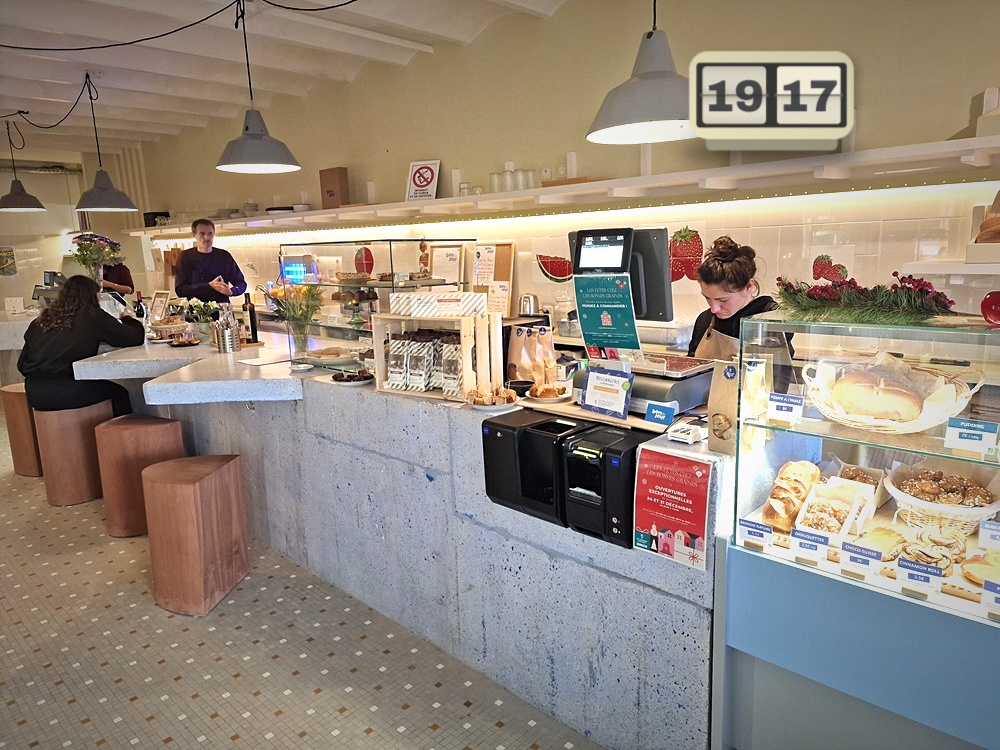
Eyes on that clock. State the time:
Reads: 19:17
